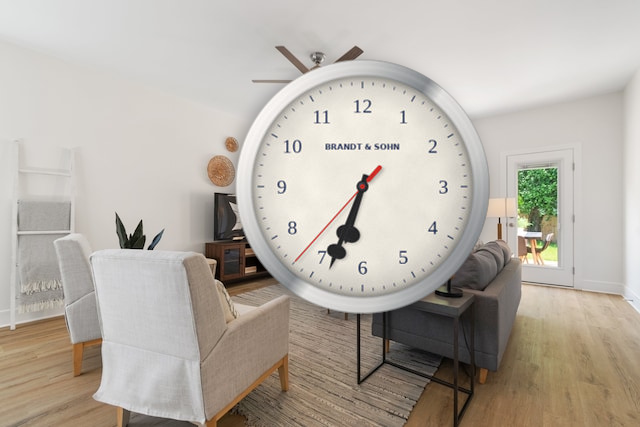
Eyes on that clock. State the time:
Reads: 6:33:37
